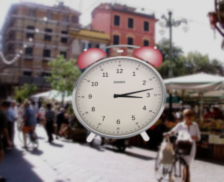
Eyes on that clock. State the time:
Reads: 3:13
